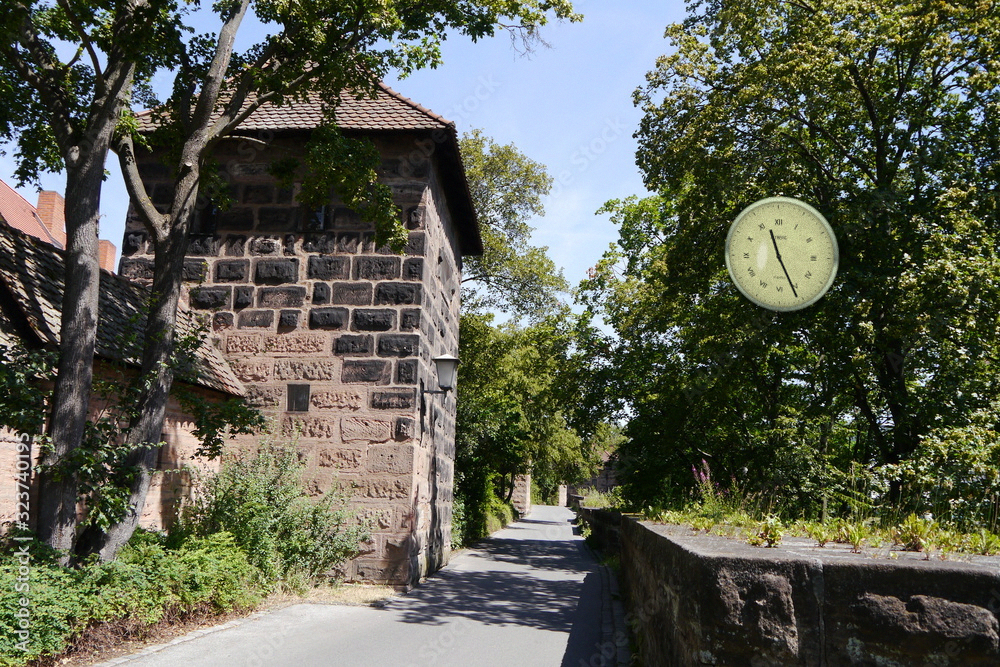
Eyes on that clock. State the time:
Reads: 11:26
